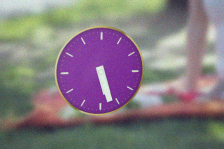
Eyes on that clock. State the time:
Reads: 5:27
